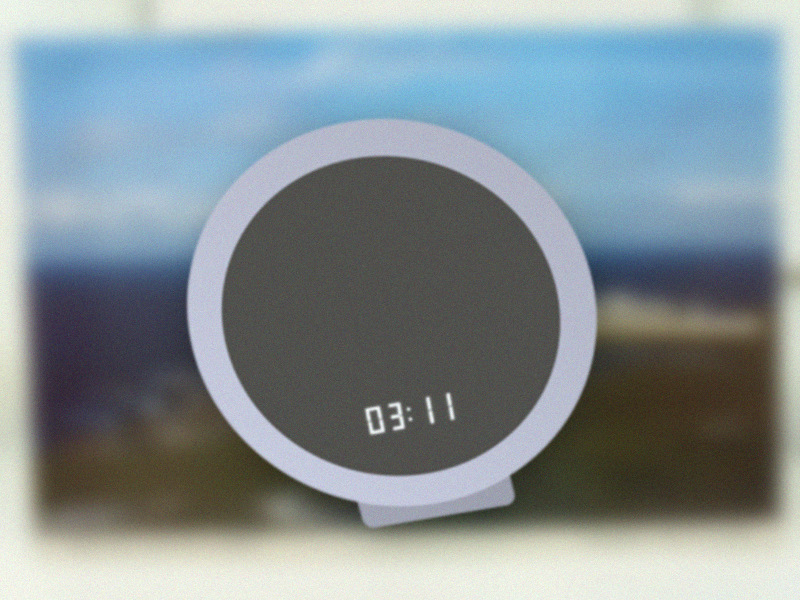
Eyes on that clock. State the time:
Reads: 3:11
